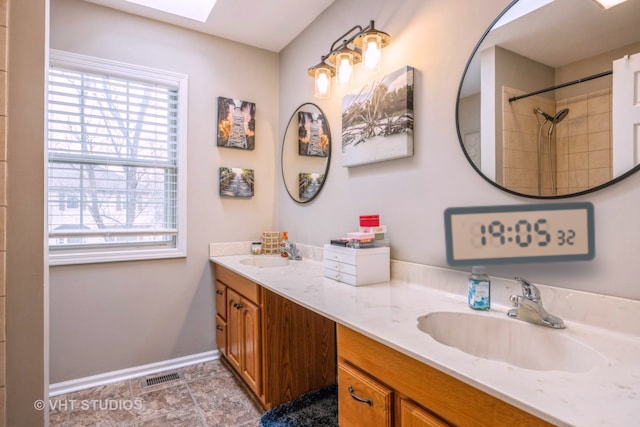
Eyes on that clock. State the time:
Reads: 19:05:32
